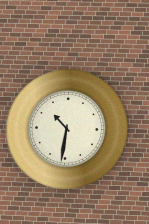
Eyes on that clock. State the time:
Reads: 10:31
